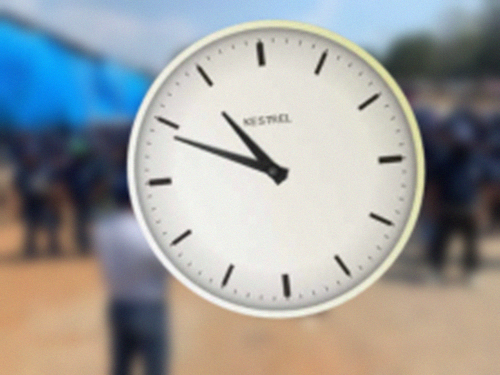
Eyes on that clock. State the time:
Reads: 10:49
